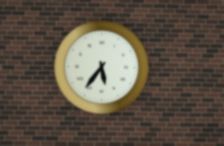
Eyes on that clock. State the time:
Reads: 5:36
